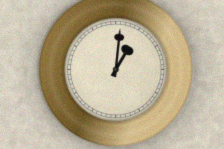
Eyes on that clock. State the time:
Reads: 1:01
